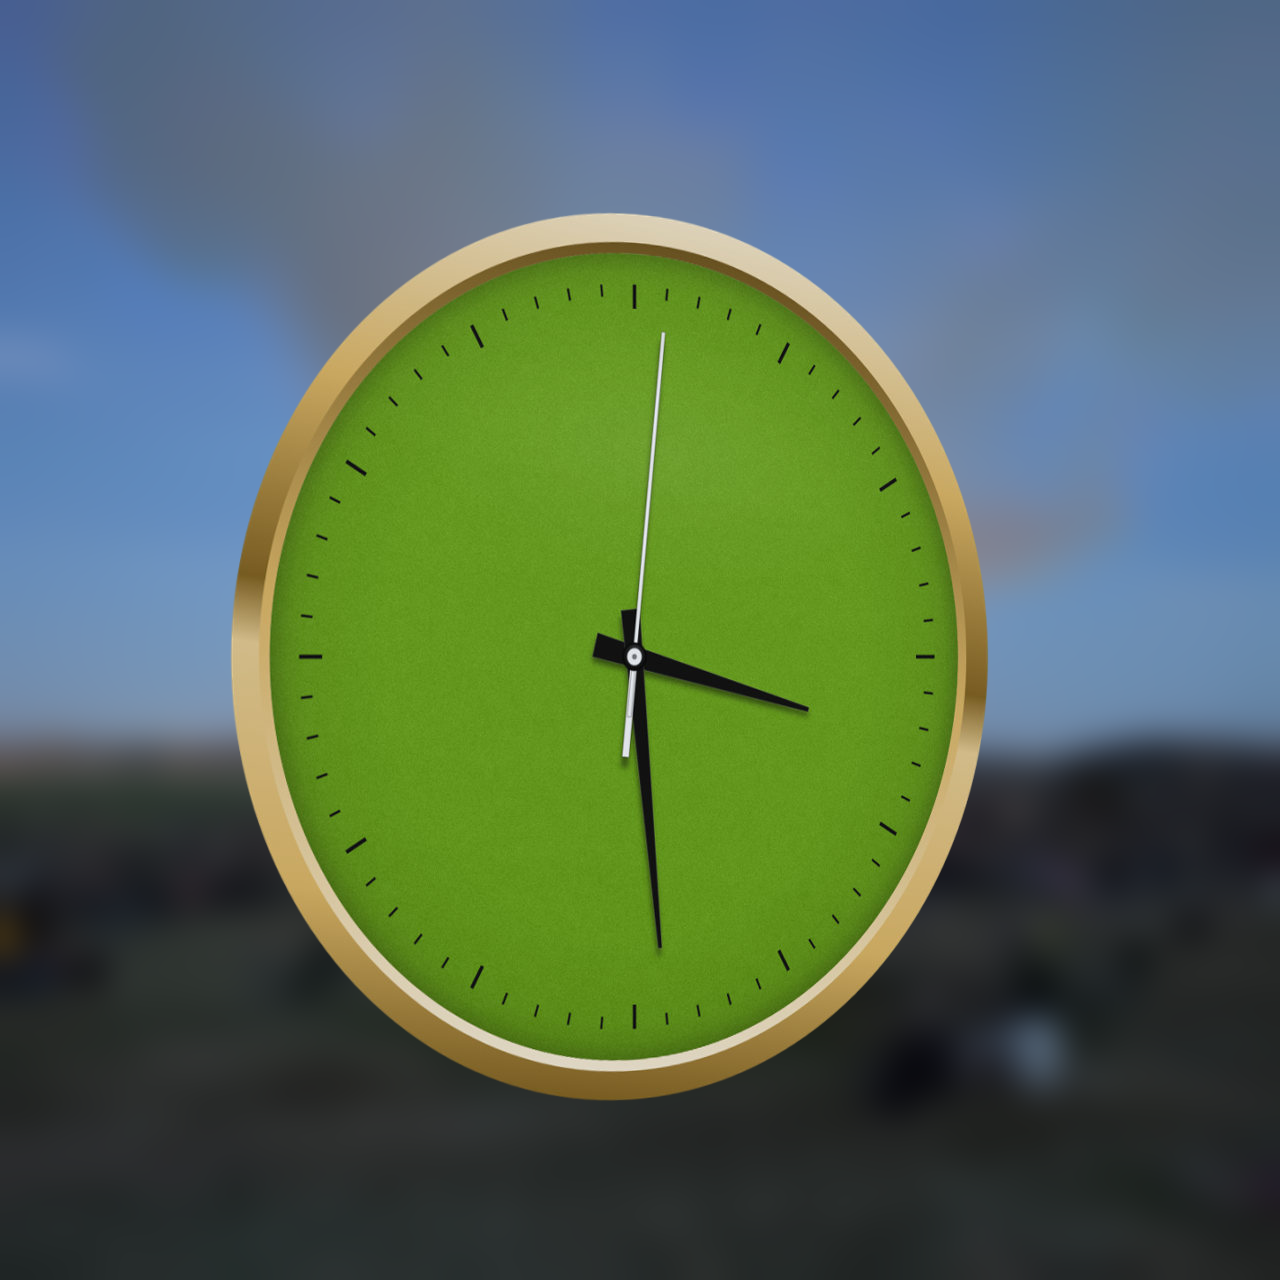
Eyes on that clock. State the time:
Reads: 3:29:01
